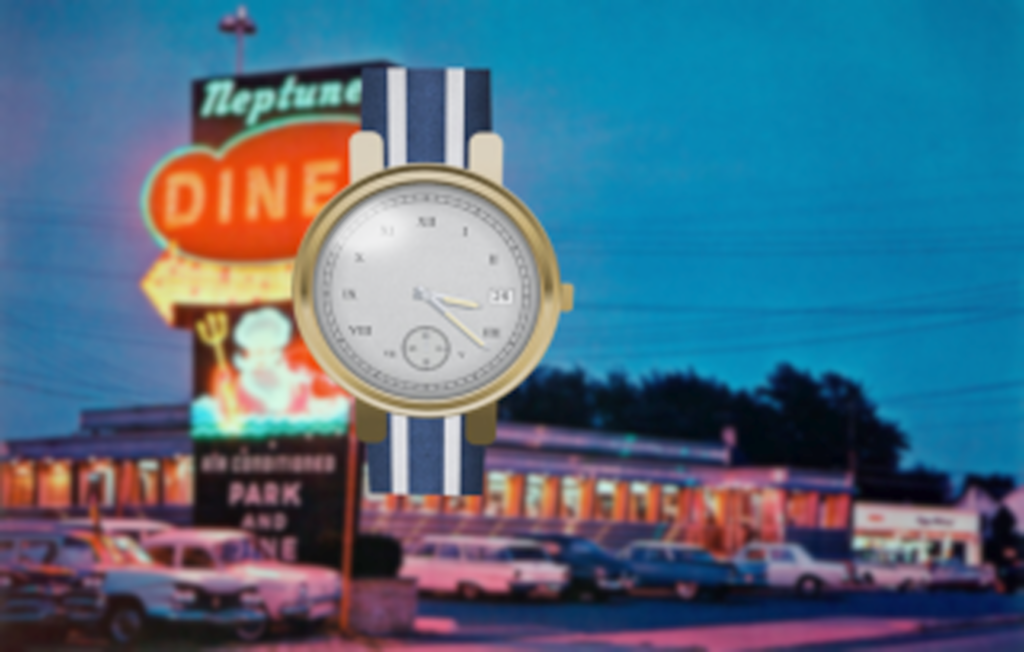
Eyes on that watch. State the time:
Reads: 3:22
